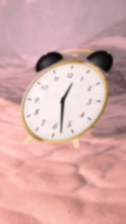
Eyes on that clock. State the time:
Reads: 12:28
